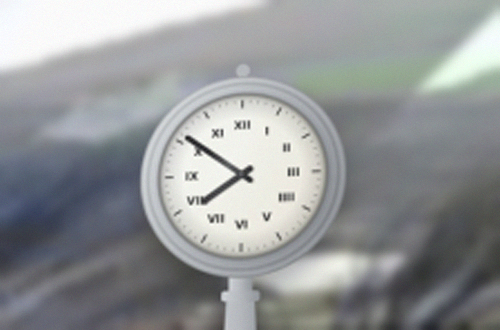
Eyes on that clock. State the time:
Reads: 7:51
